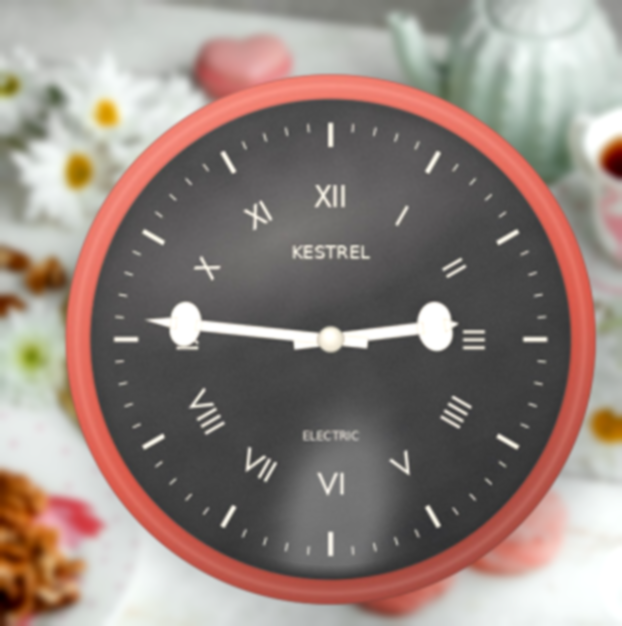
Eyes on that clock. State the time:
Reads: 2:46
